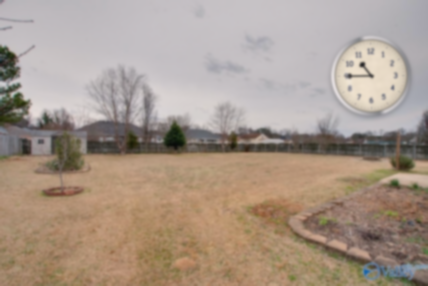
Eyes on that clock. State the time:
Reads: 10:45
